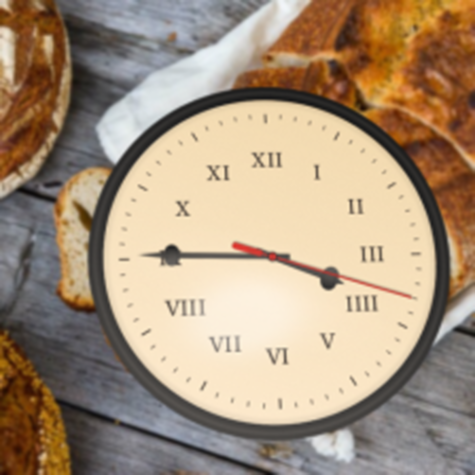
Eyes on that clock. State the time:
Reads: 3:45:18
